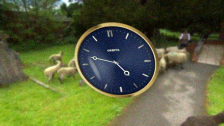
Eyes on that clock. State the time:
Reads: 4:48
